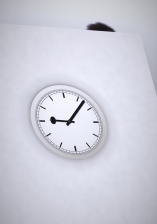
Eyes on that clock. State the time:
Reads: 9:07
